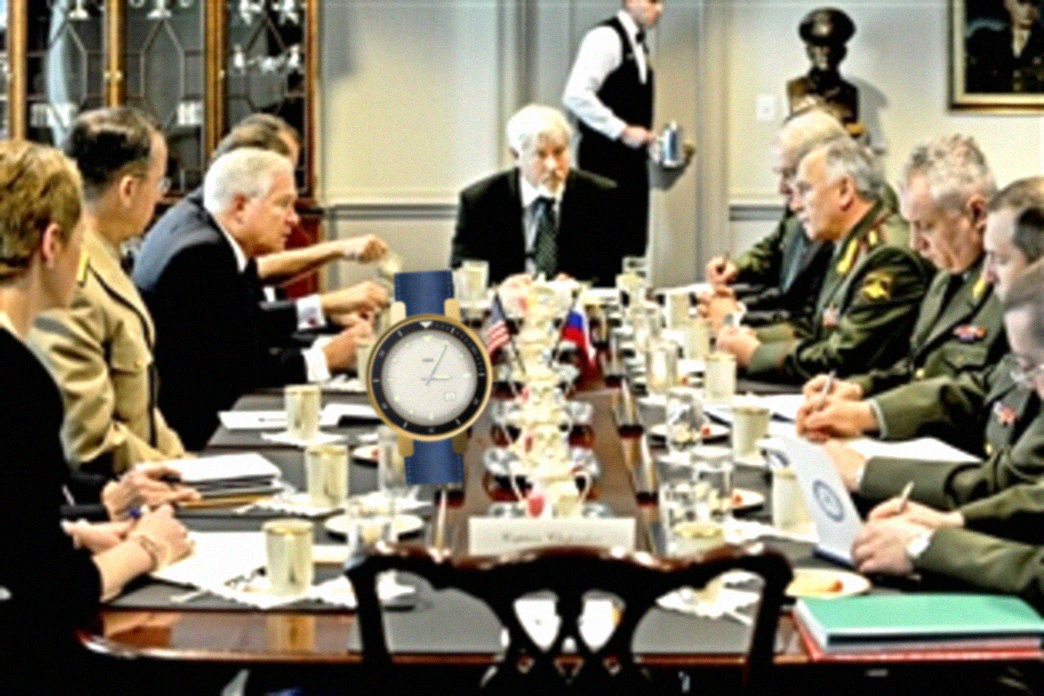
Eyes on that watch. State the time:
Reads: 3:05
